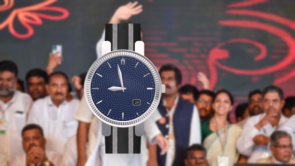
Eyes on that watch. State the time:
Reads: 8:58
